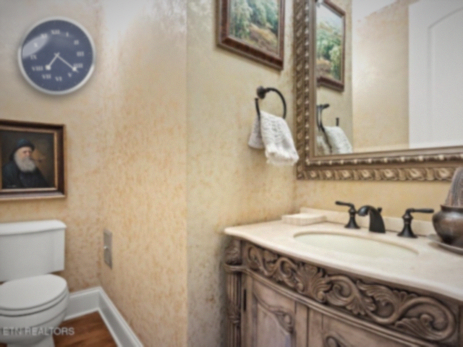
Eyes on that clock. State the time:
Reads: 7:22
